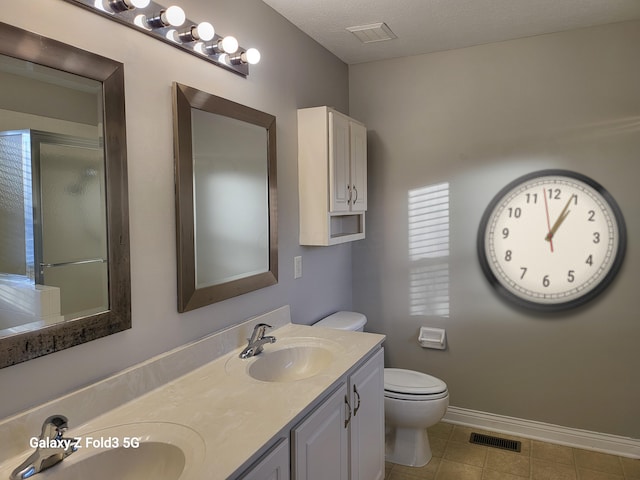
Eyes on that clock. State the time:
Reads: 1:03:58
